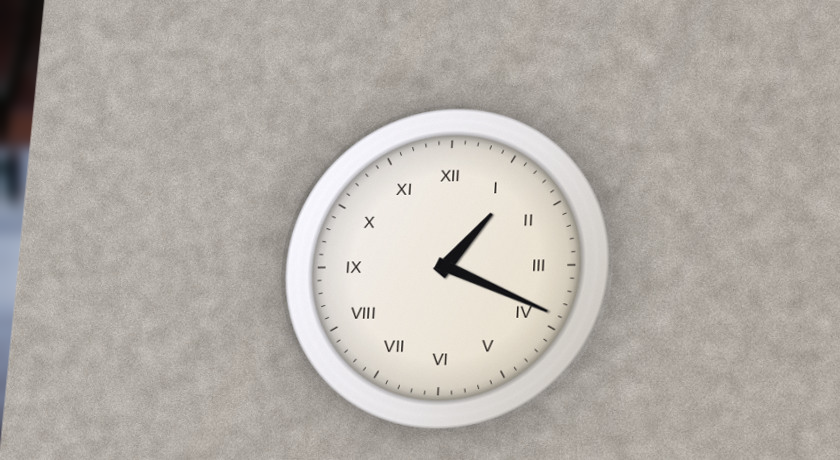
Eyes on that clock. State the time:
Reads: 1:19
